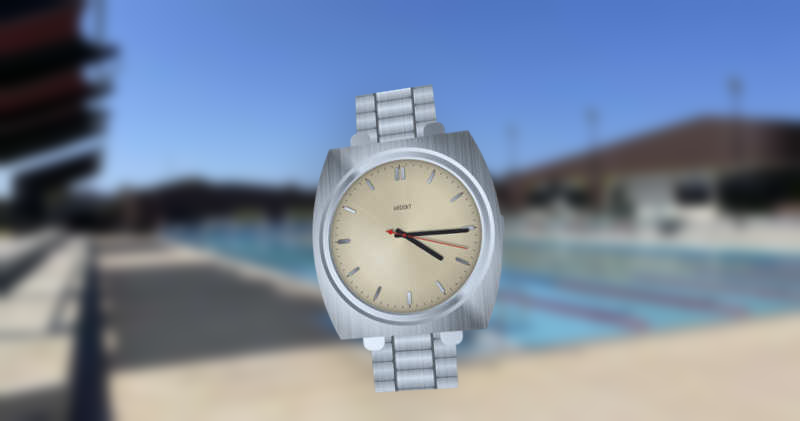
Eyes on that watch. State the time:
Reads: 4:15:18
